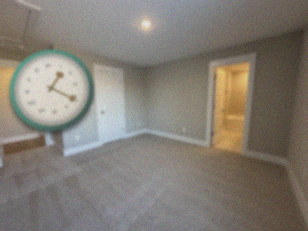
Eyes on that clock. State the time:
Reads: 1:21
